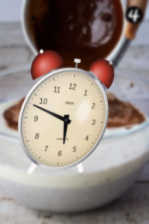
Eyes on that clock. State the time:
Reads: 5:48
